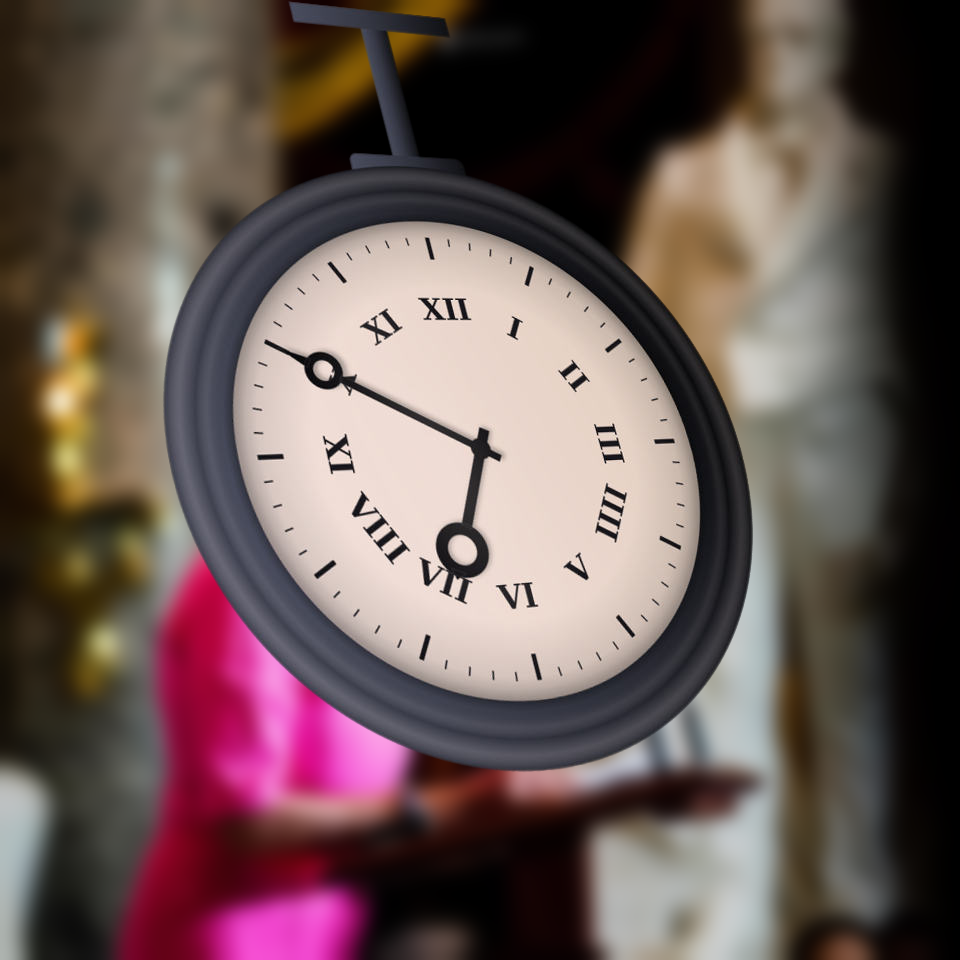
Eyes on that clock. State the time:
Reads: 6:50
